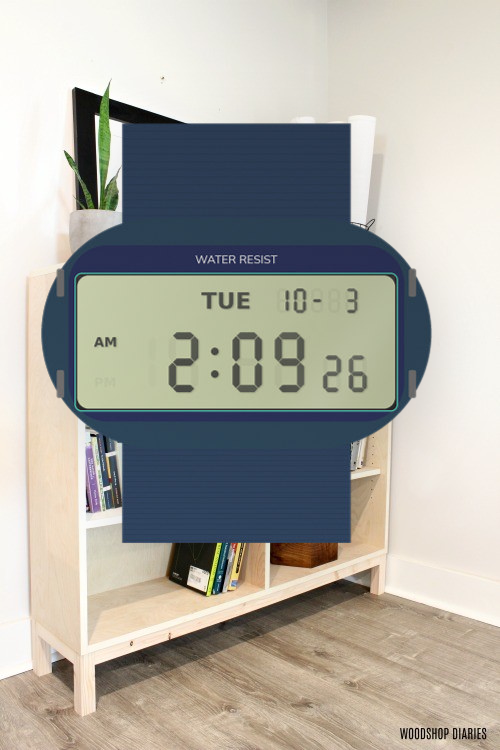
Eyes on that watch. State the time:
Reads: 2:09:26
